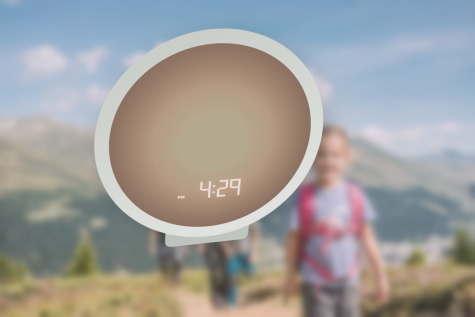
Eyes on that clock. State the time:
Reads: 4:29
